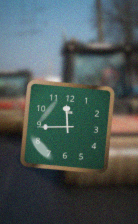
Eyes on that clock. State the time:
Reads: 11:44
